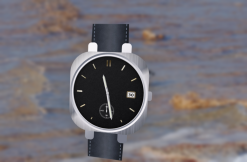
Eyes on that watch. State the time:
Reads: 11:28
